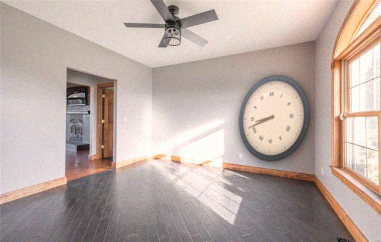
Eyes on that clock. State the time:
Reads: 8:42
